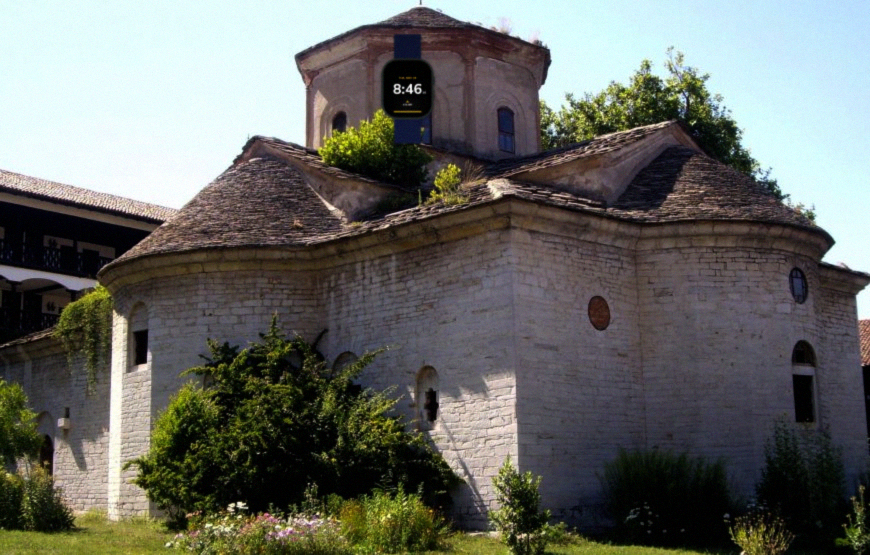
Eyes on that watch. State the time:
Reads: 8:46
